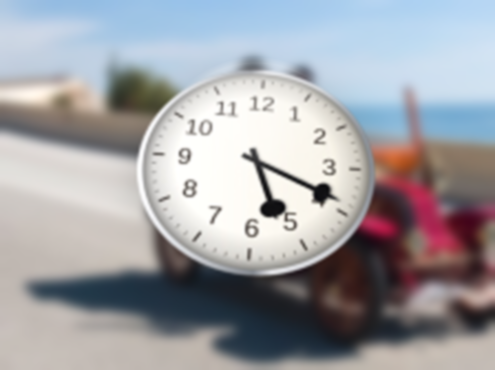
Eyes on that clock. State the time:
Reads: 5:19
